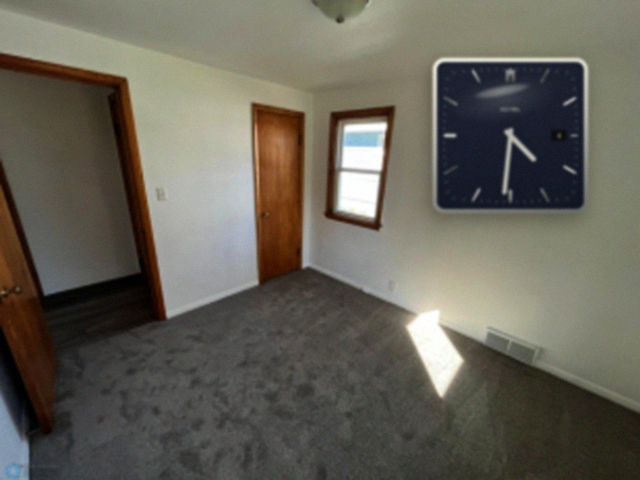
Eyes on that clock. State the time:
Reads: 4:31
